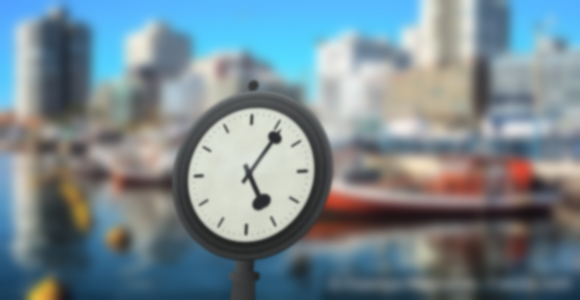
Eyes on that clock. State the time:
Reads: 5:06
